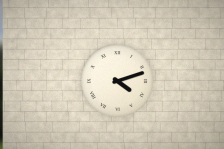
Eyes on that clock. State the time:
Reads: 4:12
